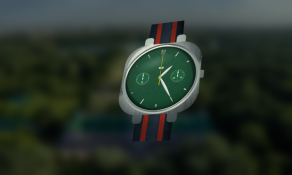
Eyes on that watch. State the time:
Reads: 1:25
